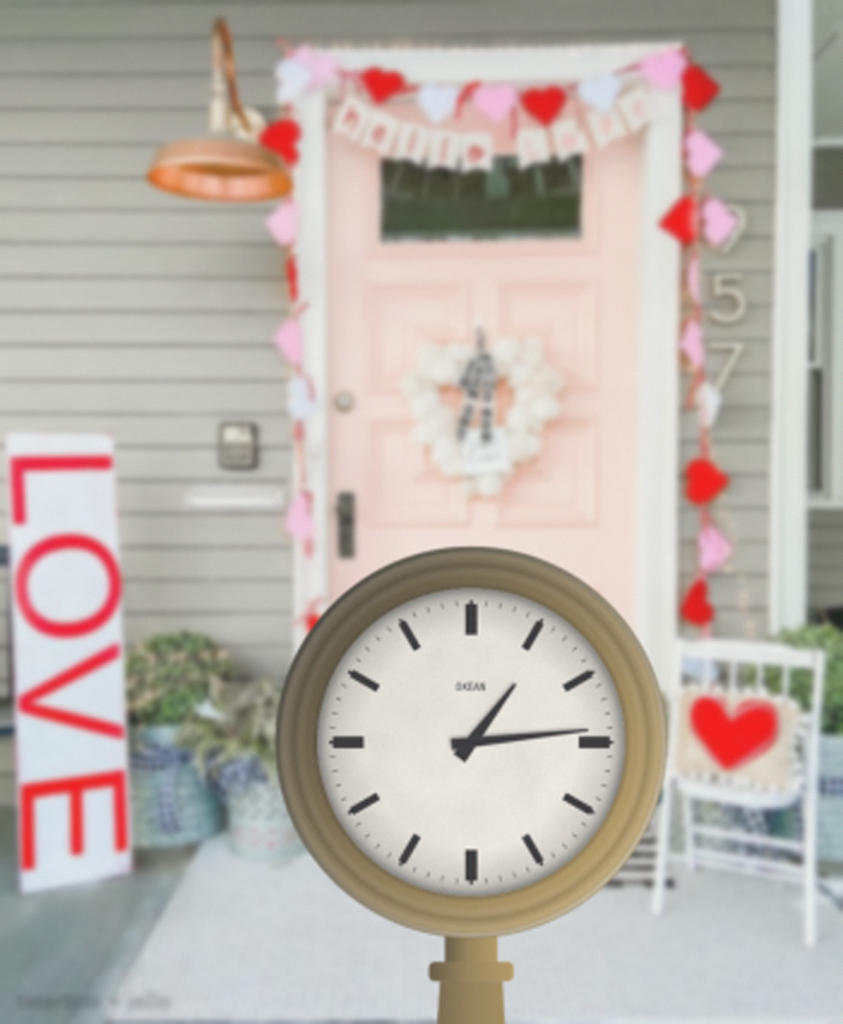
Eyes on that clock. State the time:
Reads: 1:14
